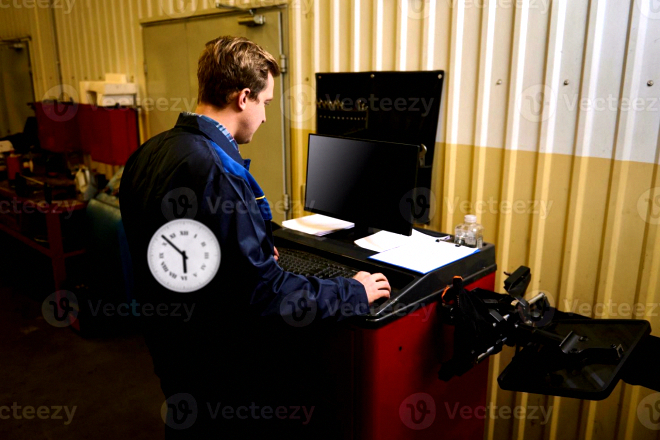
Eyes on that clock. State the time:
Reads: 5:52
